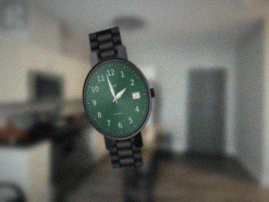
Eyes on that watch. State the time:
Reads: 1:58
